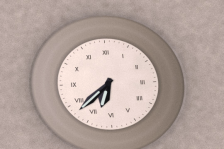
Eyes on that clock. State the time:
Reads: 6:38
